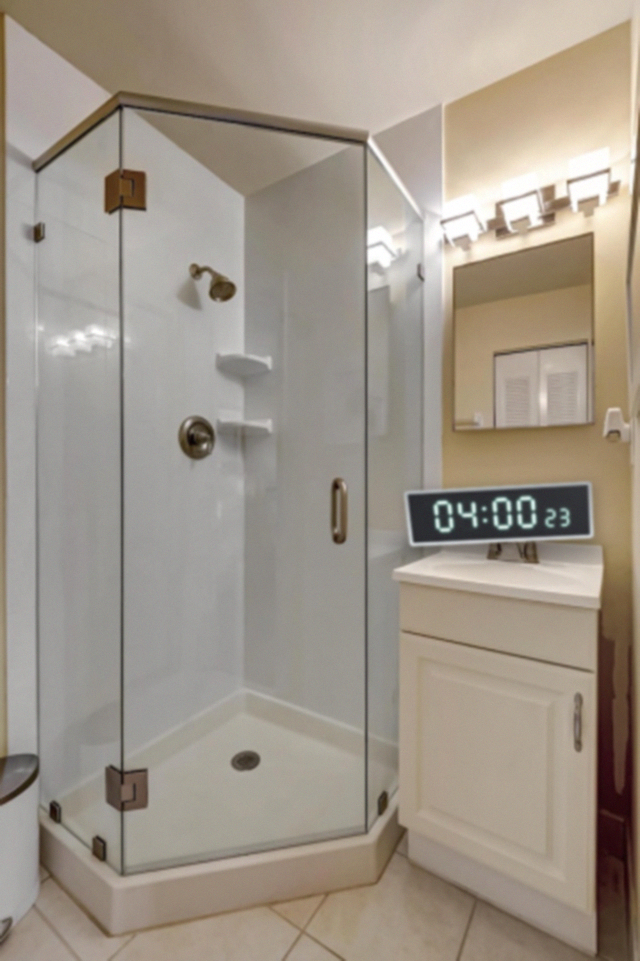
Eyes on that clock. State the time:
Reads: 4:00:23
